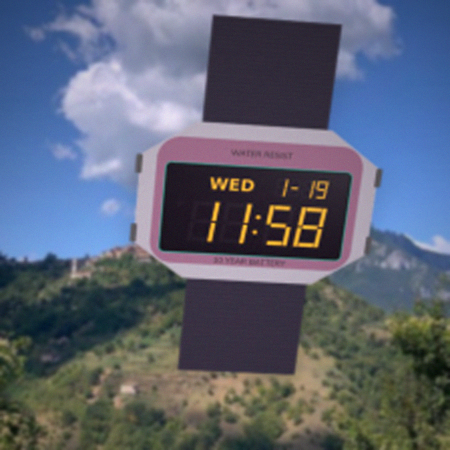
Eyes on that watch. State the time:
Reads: 11:58
